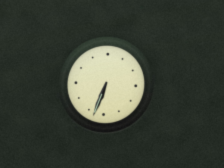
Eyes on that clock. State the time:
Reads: 6:33
